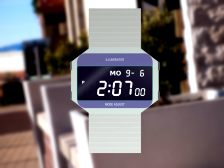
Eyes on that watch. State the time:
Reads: 2:07:00
